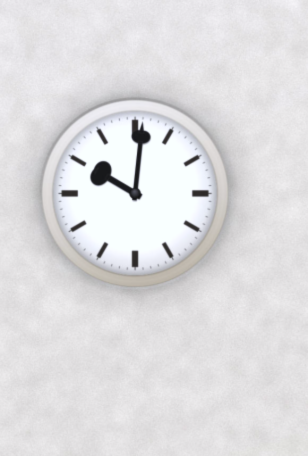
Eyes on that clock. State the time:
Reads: 10:01
